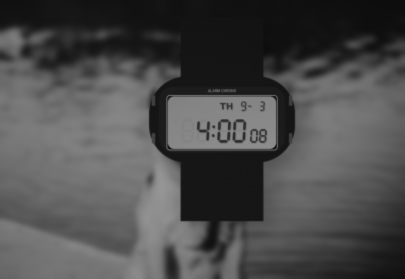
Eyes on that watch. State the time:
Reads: 4:00:08
